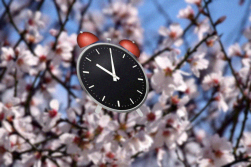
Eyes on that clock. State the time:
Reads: 10:00
